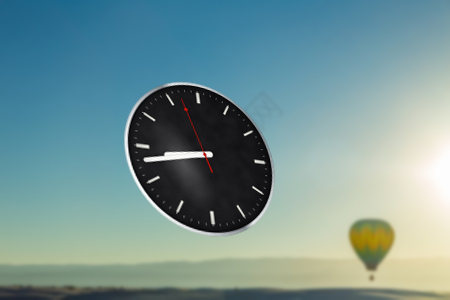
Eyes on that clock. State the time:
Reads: 8:42:57
